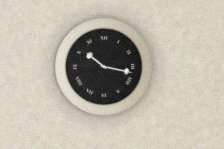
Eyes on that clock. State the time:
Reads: 10:17
